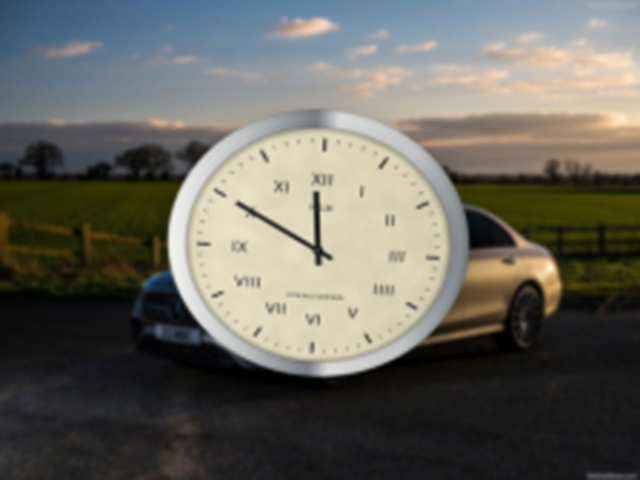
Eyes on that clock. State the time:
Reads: 11:50
